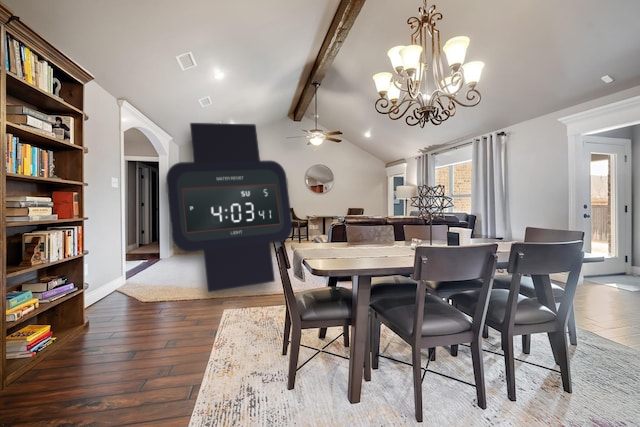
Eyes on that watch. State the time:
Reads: 4:03:41
